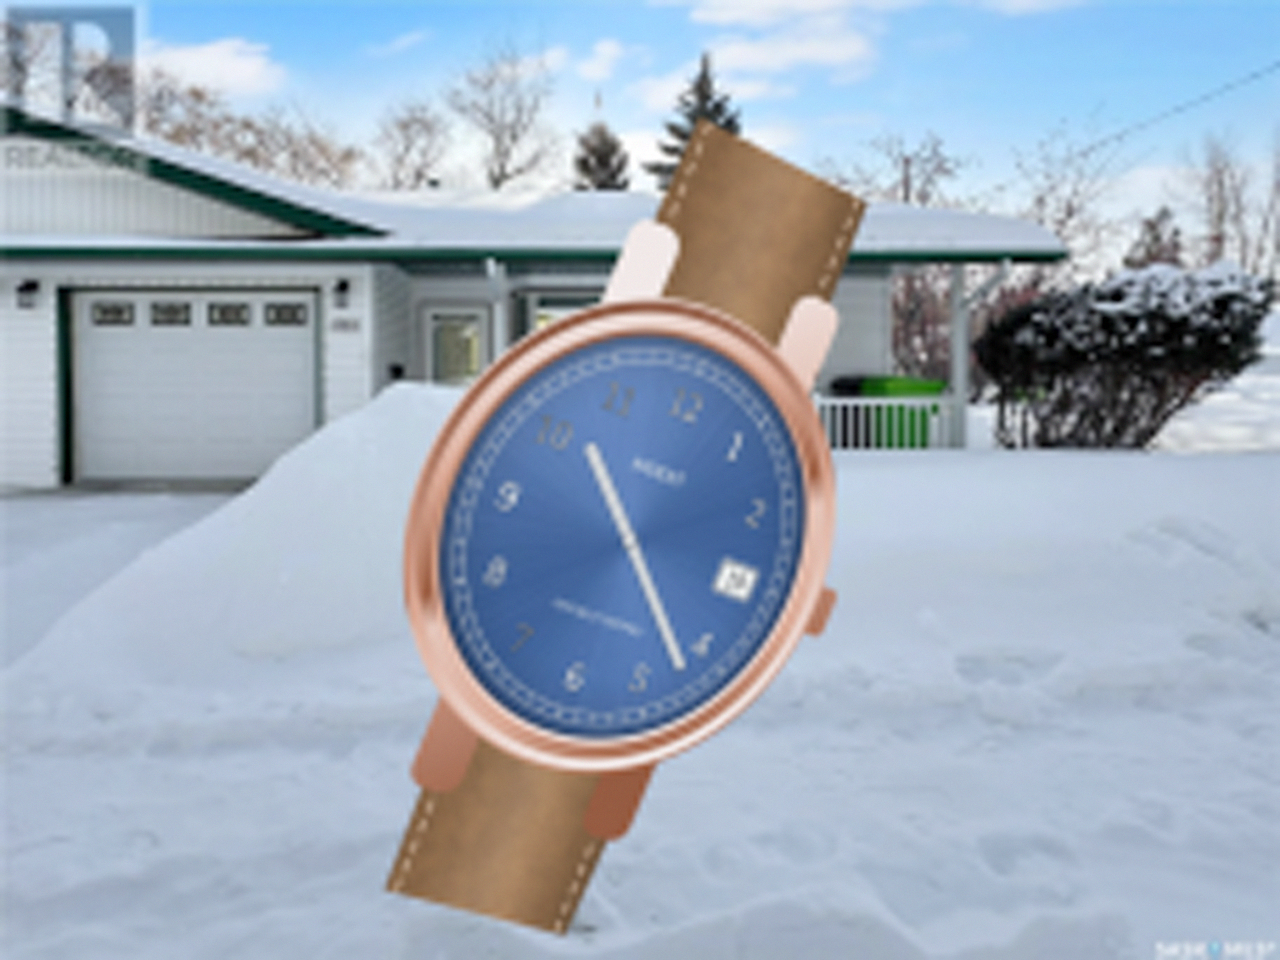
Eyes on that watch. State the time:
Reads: 10:22
